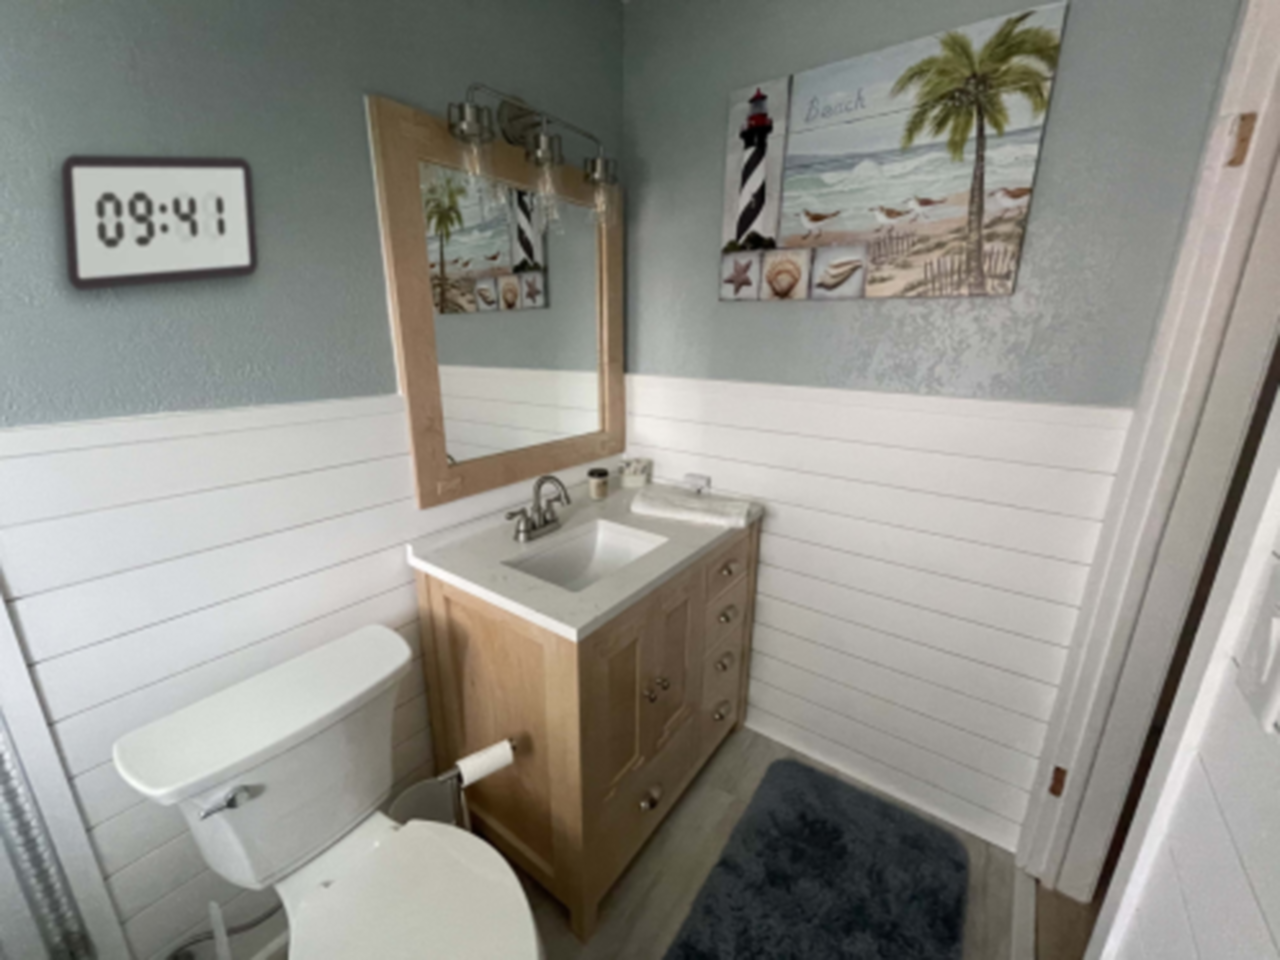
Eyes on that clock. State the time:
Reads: 9:41
